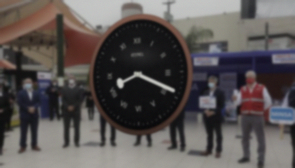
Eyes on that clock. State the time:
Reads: 8:19
